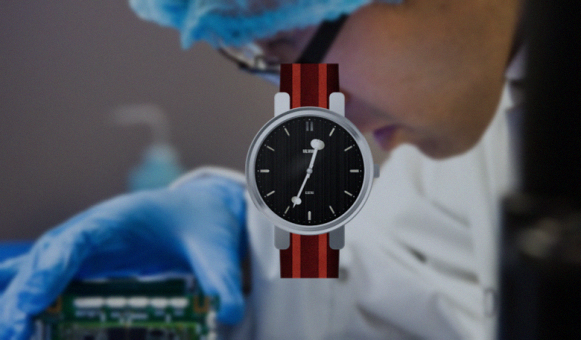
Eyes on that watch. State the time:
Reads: 12:34
